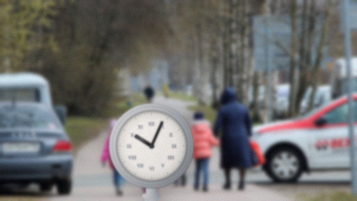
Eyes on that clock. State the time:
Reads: 10:04
